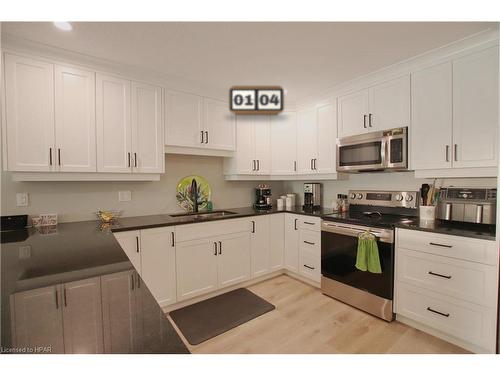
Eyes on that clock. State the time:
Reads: 1:04
